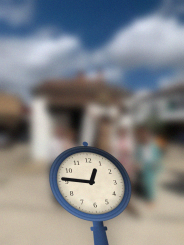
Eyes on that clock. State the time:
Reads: 12:46
